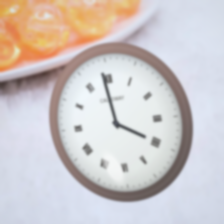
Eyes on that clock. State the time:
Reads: 3:59
